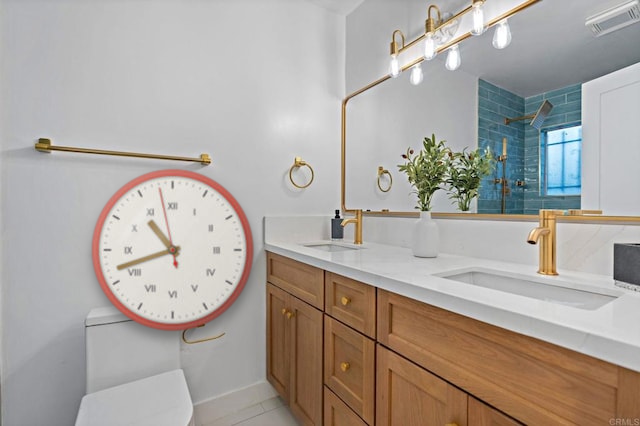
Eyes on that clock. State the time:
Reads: 10:41:58
